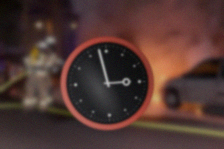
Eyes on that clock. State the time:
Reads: 2:58
